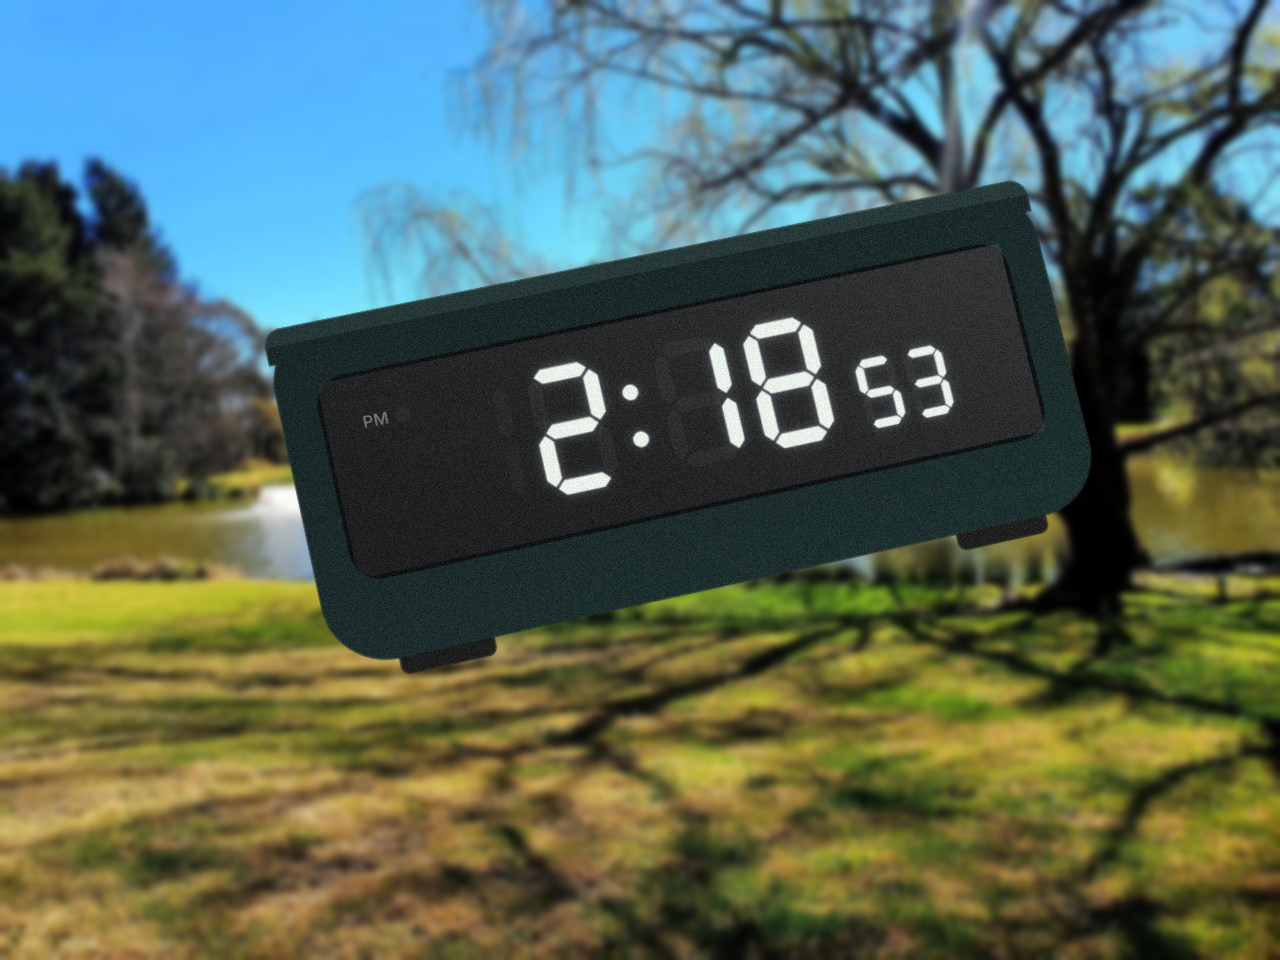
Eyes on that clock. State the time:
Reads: 2:18:53
